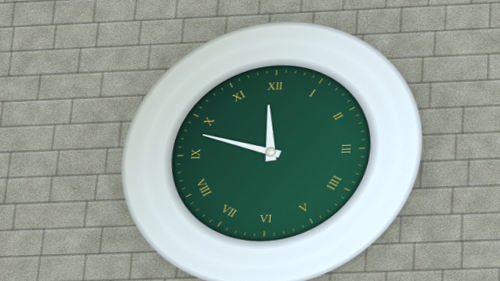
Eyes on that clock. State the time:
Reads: 11:48
